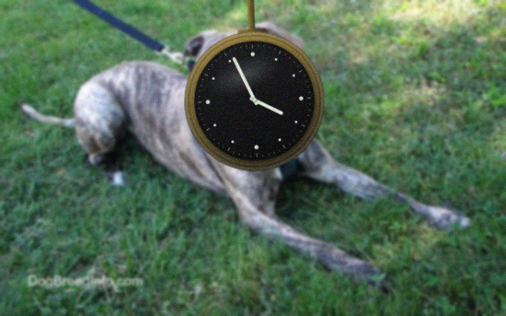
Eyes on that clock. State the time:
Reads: 3:56
